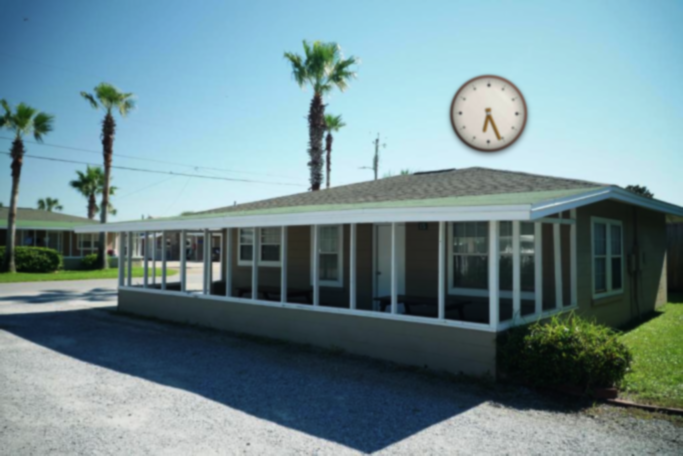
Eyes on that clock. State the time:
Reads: 6:26
